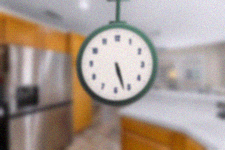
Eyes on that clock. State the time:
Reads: 5:27
